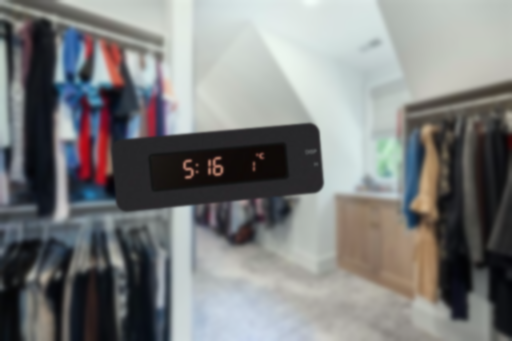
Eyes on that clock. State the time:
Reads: 5:16
